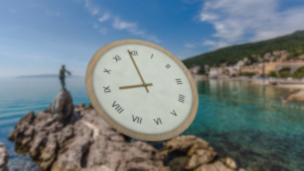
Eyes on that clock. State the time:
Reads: 8:59
